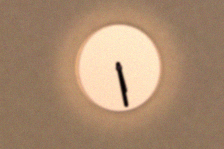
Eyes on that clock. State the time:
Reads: 5:28
